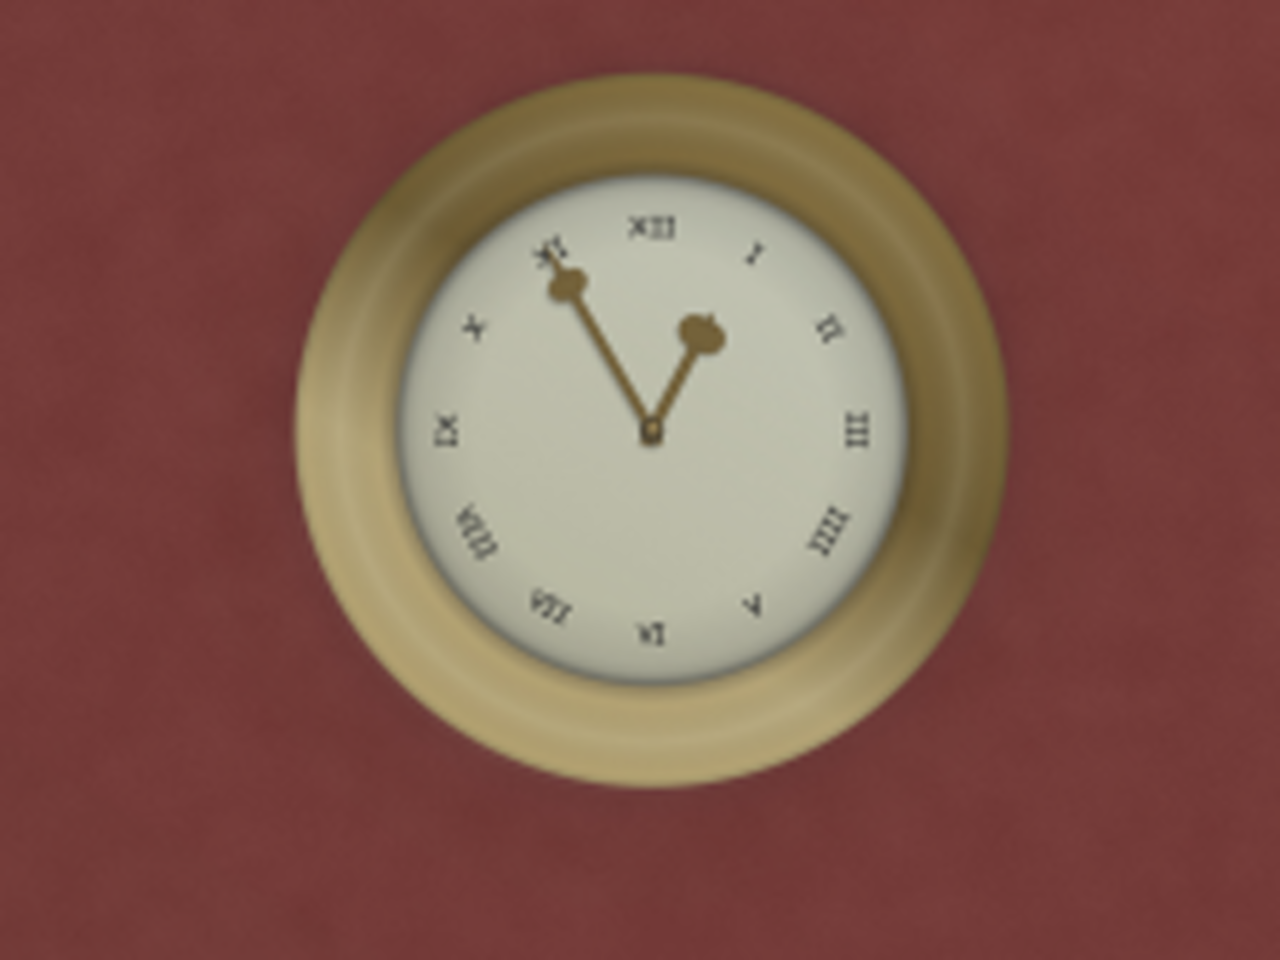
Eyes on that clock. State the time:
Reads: 12:55
